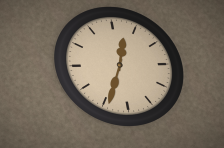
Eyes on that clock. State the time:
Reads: 12:34
